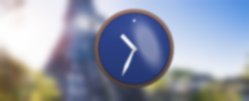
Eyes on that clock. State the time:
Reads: 10:34
